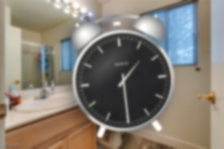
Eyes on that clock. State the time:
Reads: 1:30
